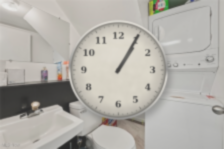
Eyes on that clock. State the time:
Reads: 1:05
